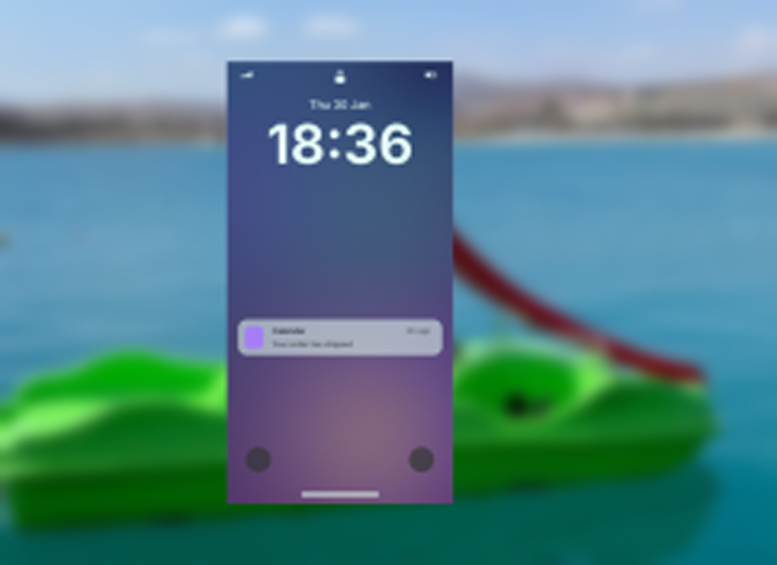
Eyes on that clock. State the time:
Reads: 18:36
